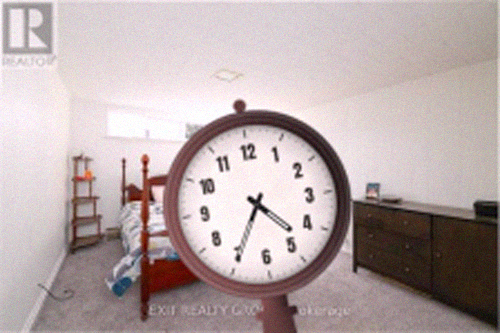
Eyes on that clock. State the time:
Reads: 4:35
